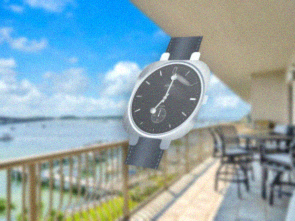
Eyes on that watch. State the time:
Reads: 7:01
